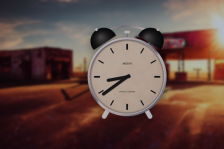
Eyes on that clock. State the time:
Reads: 8:39
